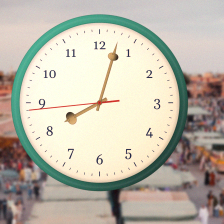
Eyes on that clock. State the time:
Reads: 8:02:44
